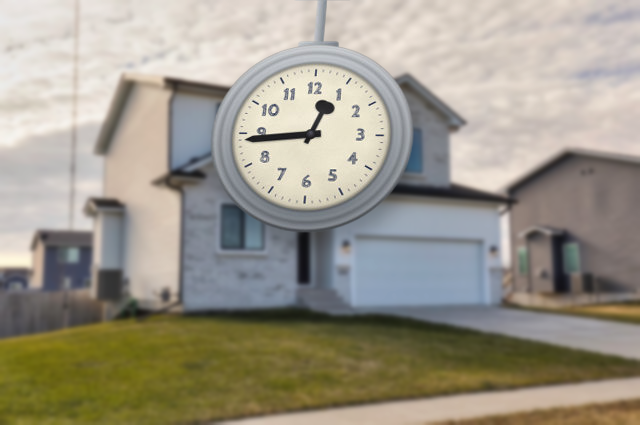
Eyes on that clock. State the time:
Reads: 12:44
